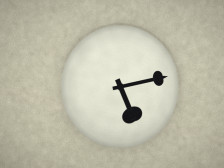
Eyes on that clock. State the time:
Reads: 5:13
